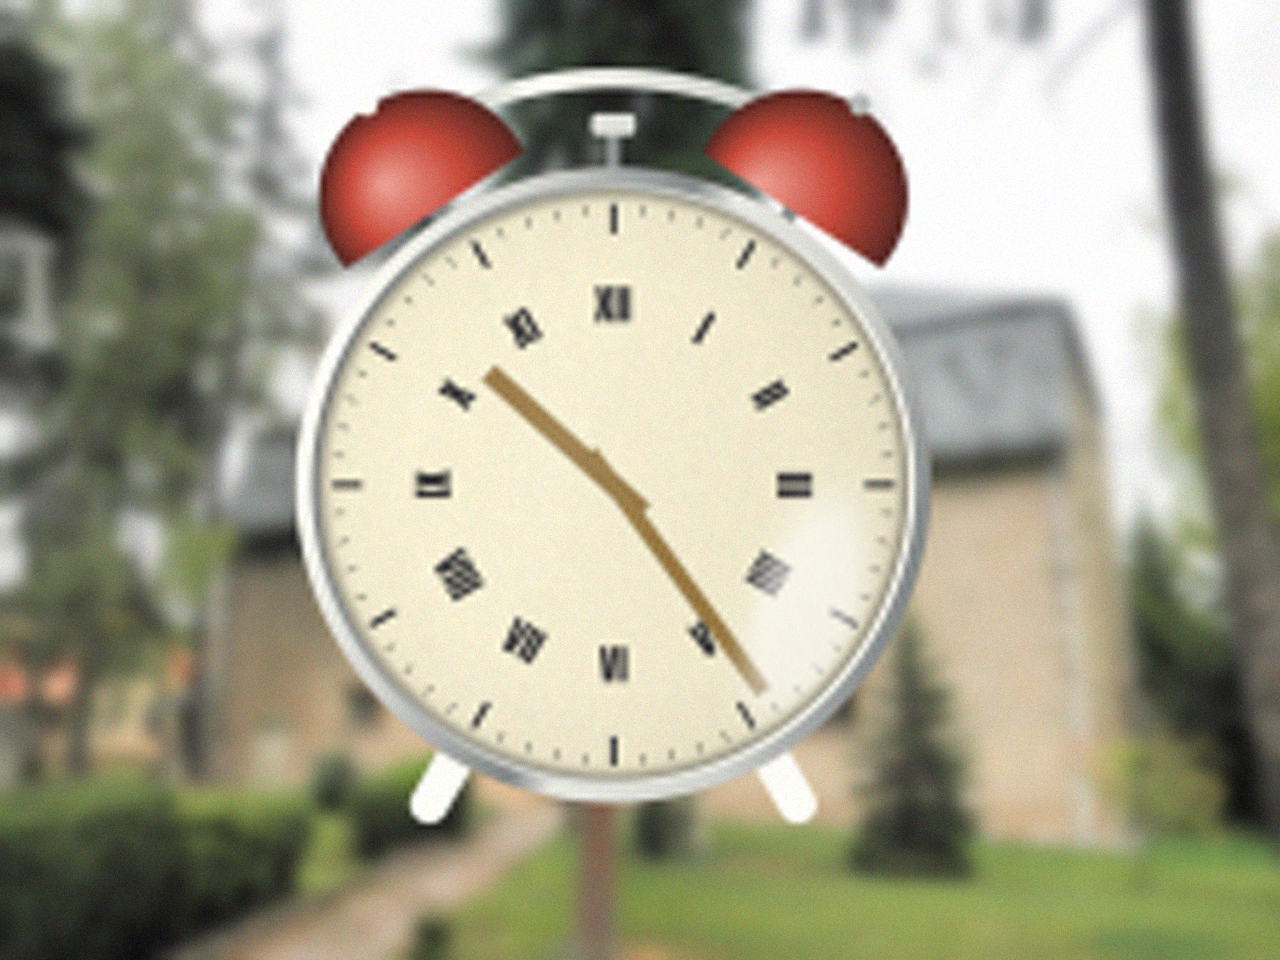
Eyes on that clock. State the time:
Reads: 10:24
